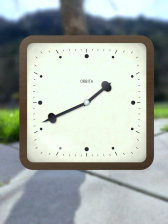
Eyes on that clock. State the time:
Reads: 1:41
